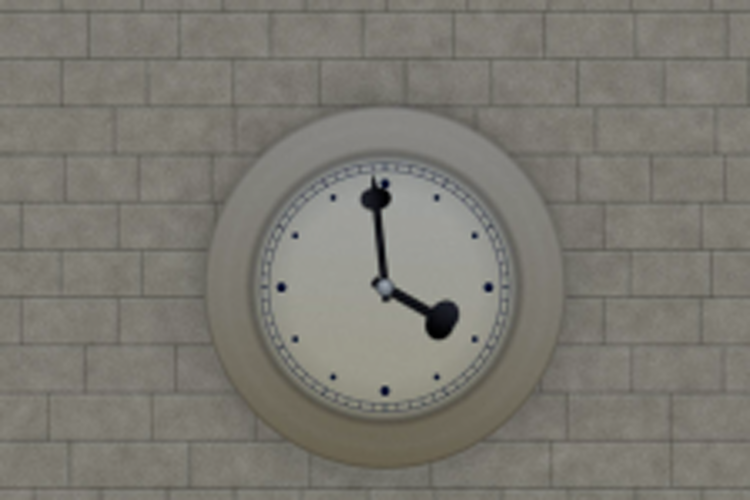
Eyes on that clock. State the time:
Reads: 3:59
